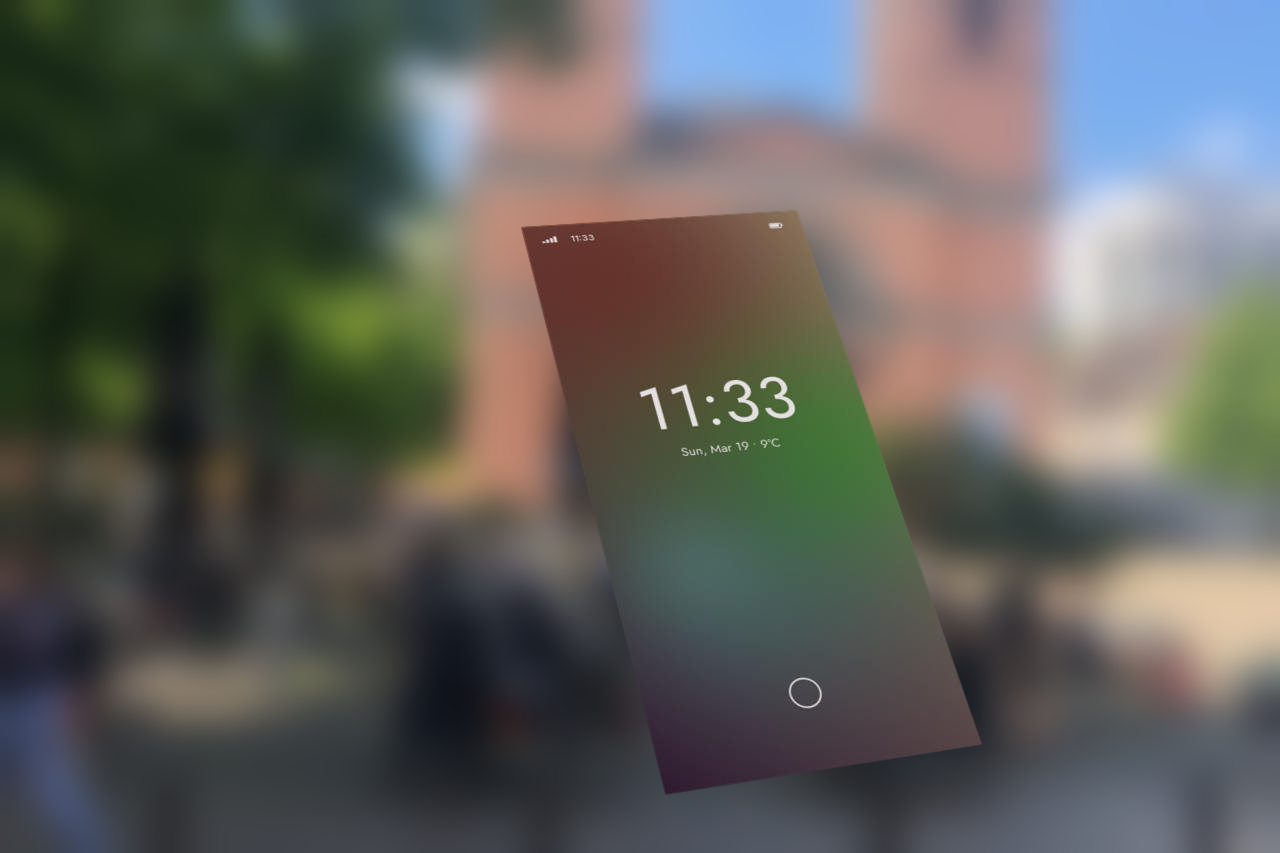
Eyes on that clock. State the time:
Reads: 11:33
